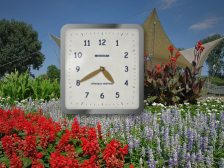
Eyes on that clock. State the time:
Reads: 4:40
